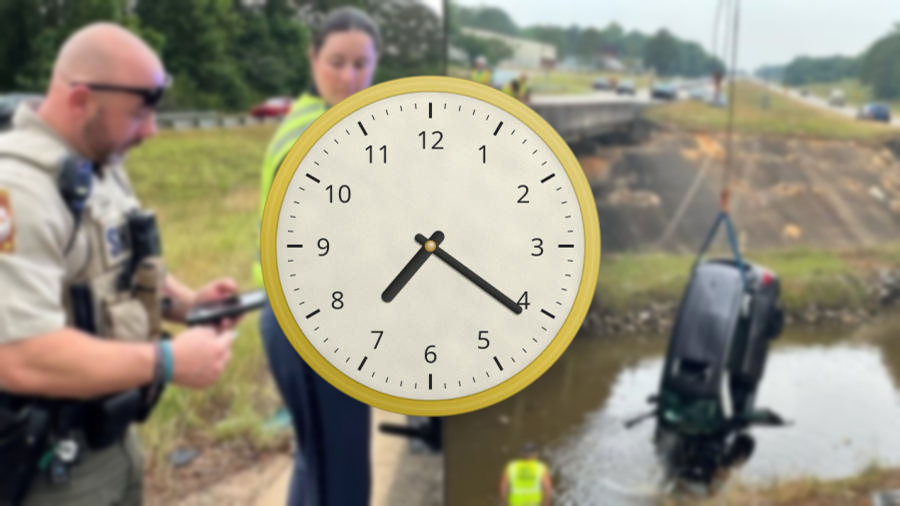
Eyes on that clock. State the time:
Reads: 7:21
